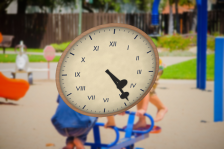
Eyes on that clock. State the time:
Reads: 4:24
